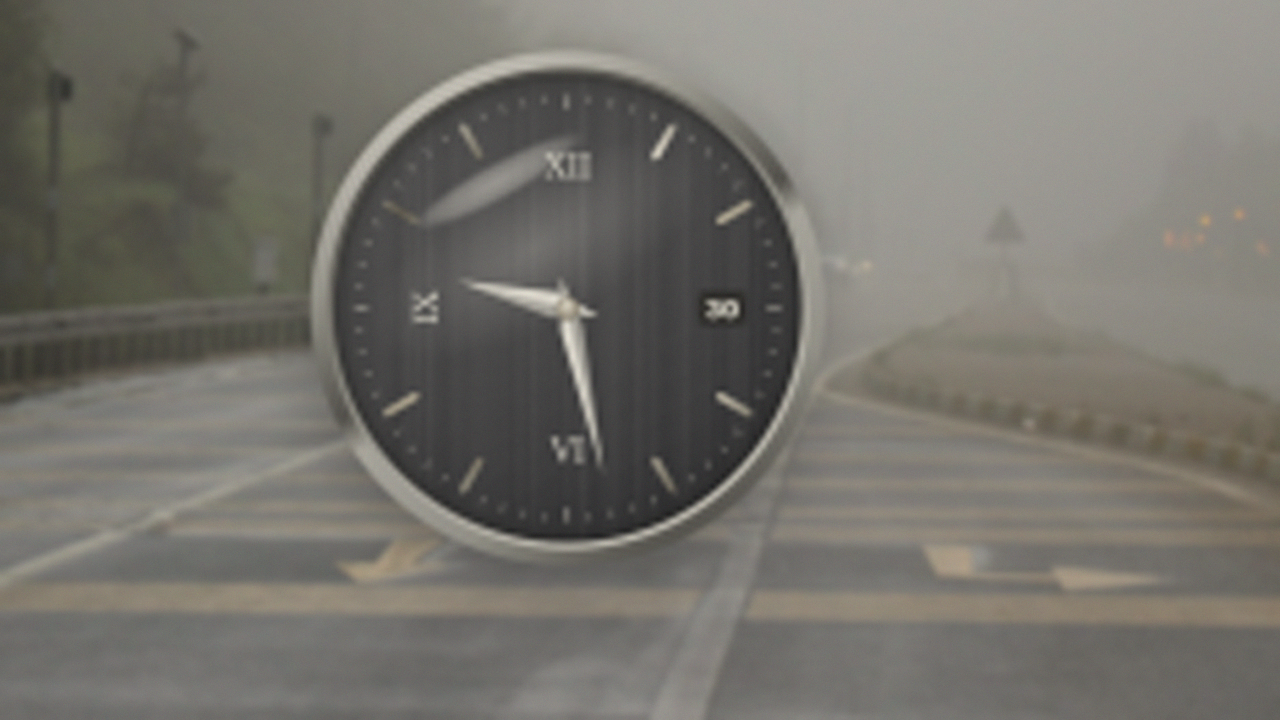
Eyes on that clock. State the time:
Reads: 9:28
